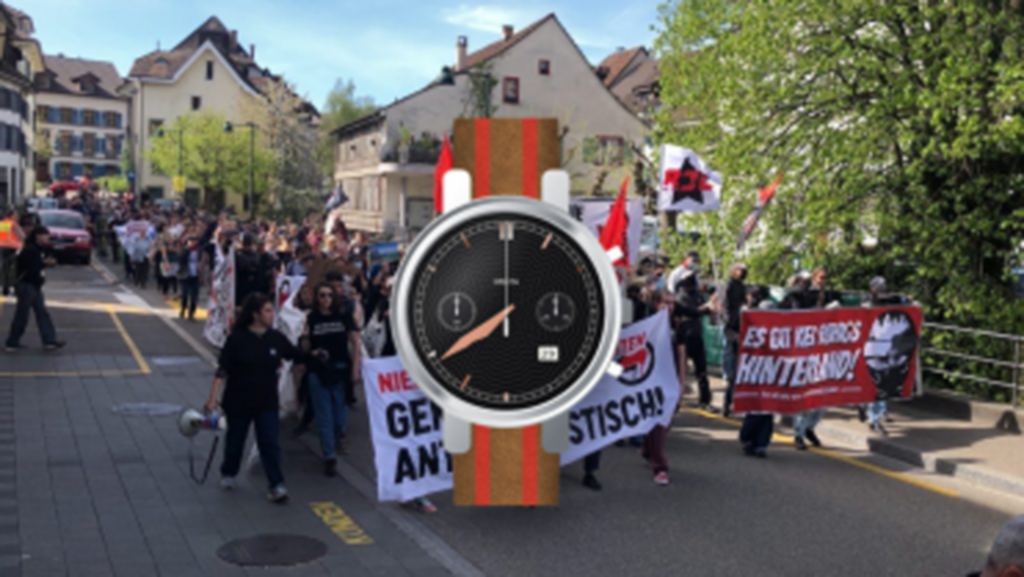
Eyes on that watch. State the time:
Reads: 7:39
